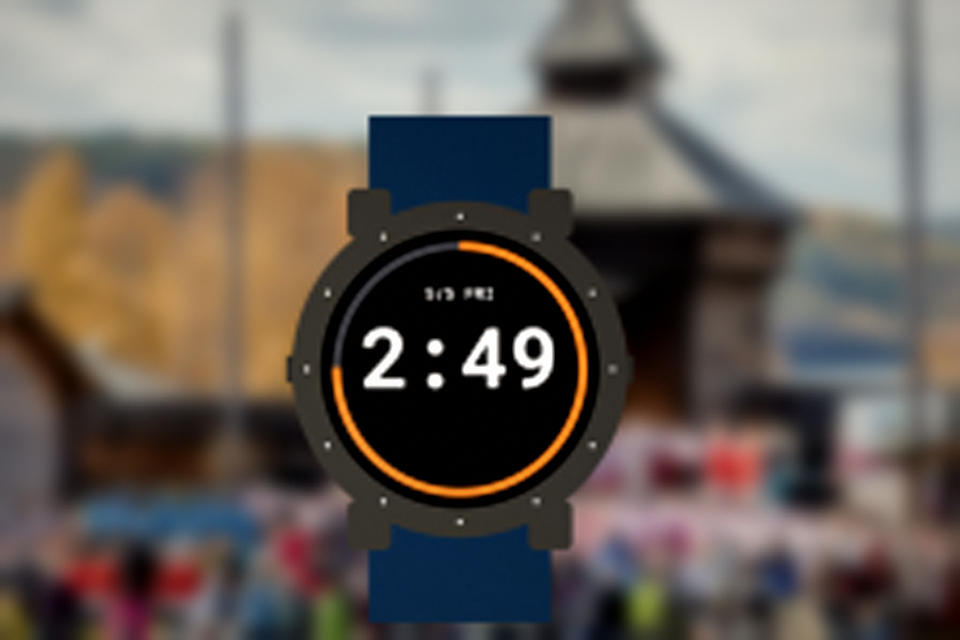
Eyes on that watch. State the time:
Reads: 2:49
